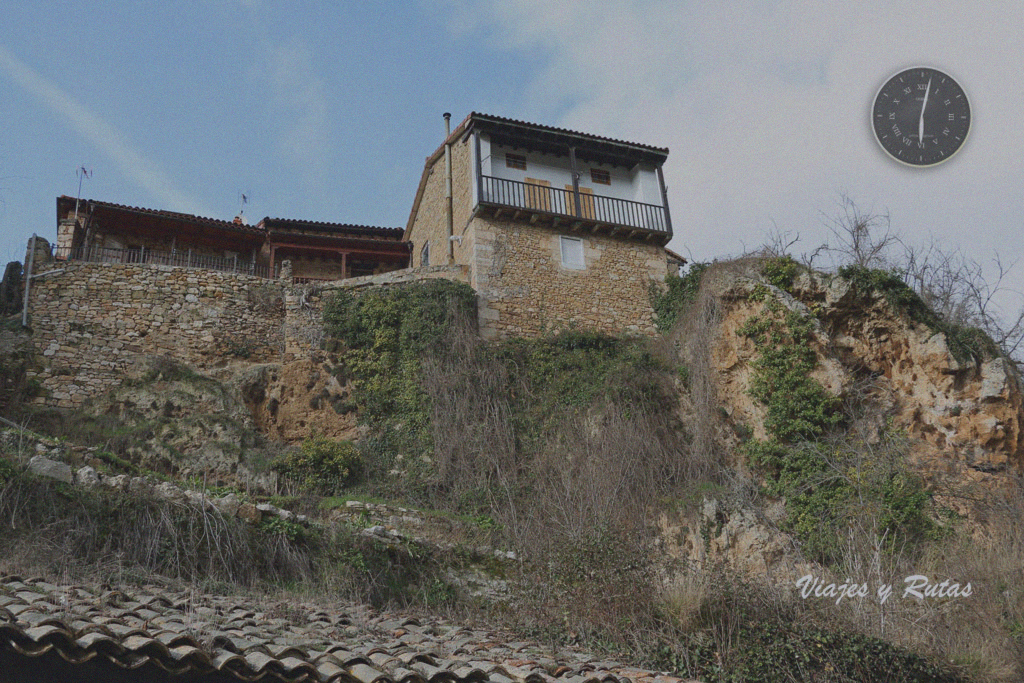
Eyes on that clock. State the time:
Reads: 6:02
